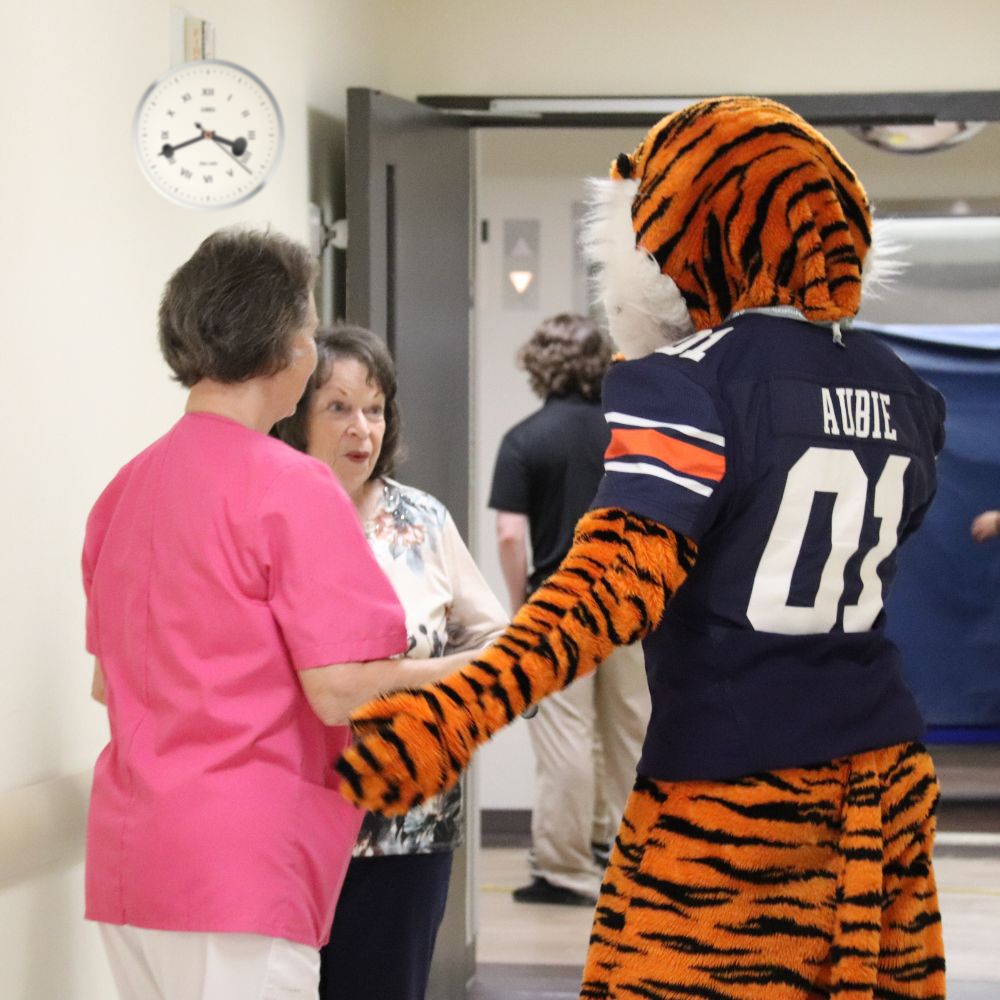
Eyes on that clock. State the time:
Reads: 3:41:22
